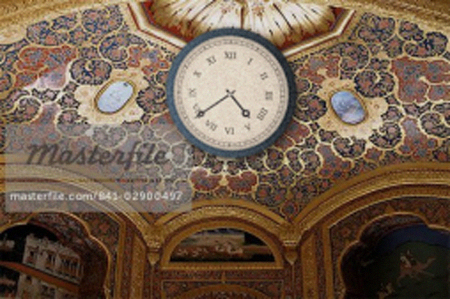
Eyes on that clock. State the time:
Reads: 4:39
